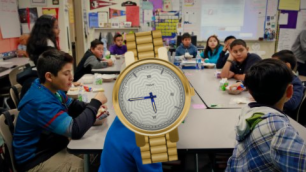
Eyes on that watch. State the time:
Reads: 5:45
